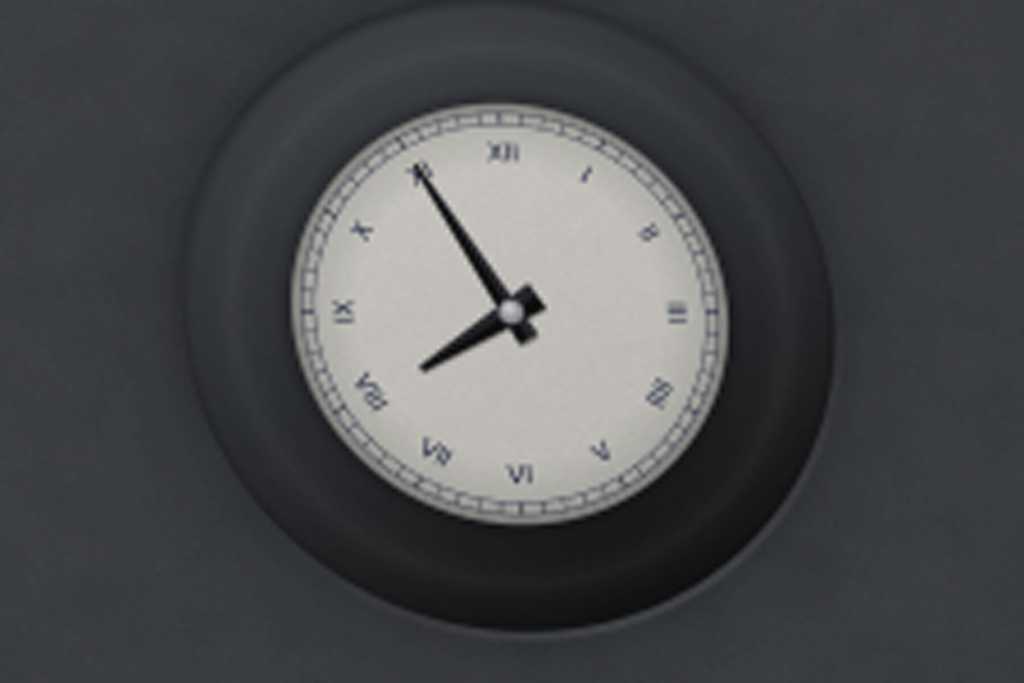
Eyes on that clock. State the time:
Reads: 7:55
